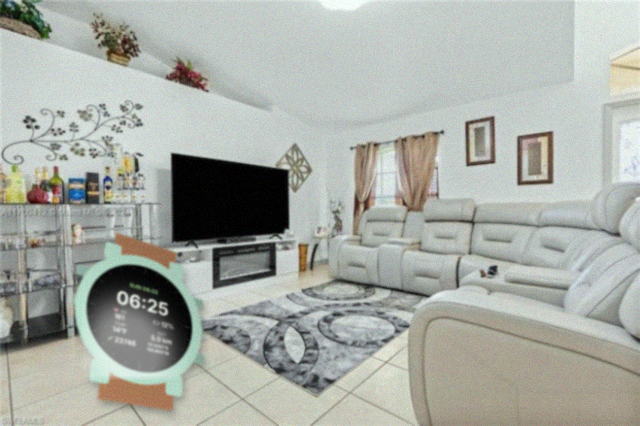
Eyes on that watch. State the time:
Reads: 6:25
